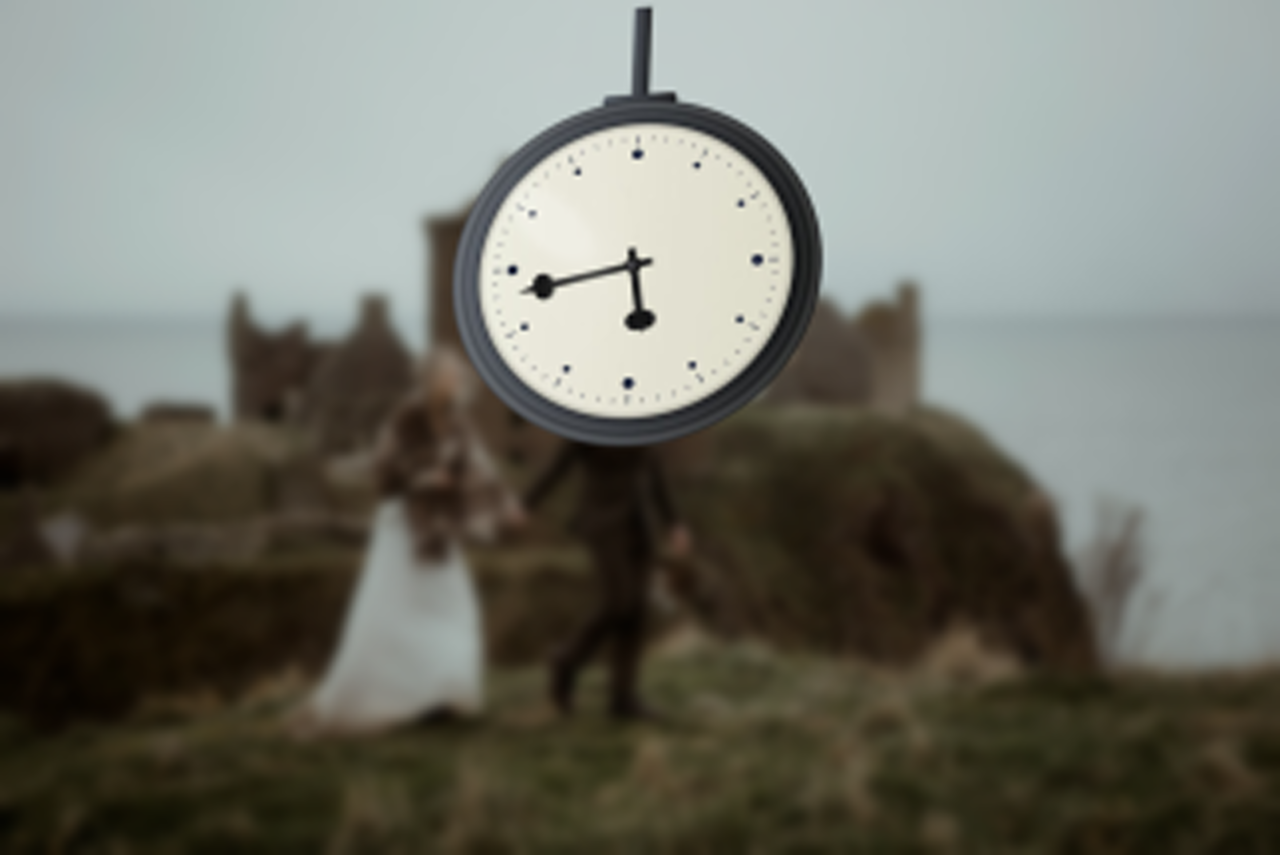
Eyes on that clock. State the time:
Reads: 5:43
